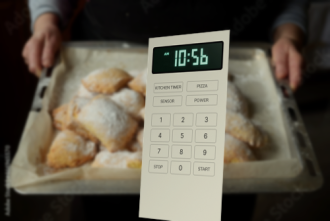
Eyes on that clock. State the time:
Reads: 10:56
